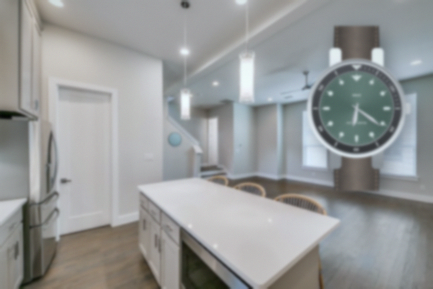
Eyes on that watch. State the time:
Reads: 6:21
